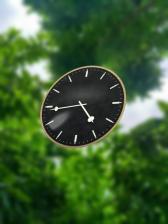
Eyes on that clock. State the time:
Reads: 4:44
